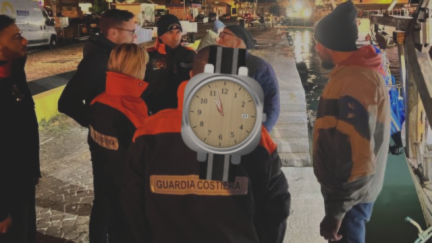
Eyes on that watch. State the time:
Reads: 10:57
